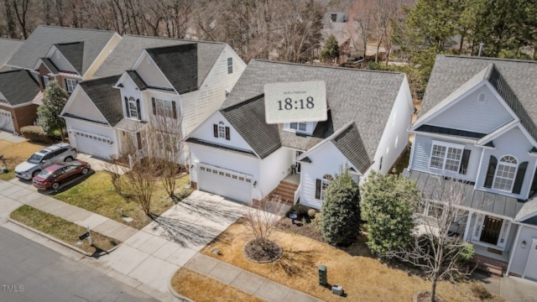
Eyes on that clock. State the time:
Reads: 18:18
